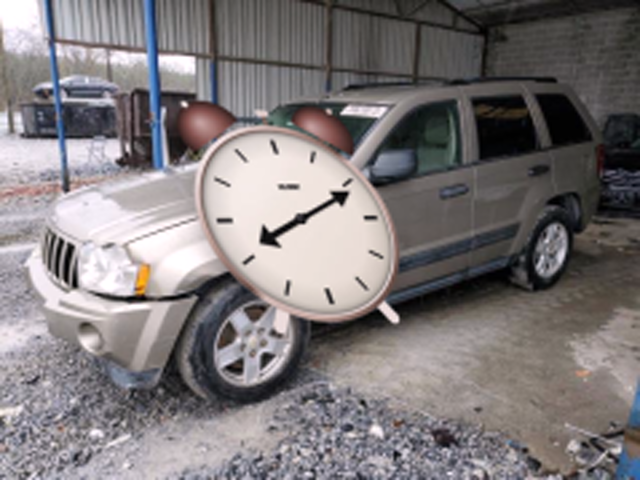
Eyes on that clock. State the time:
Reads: 8:11
